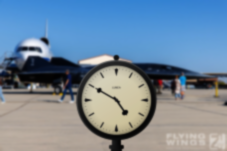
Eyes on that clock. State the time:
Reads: 4:50
